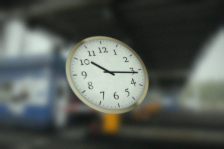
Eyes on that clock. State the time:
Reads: 10:16
